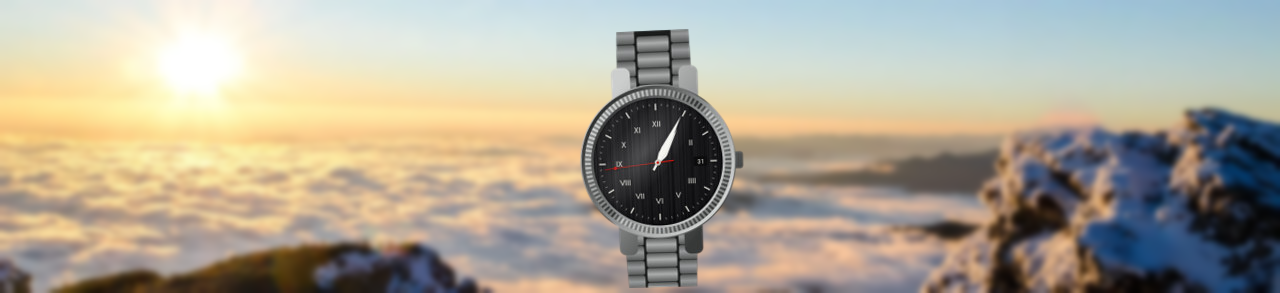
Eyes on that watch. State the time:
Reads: 1:04:44
